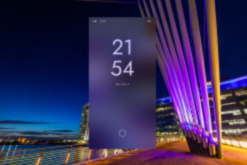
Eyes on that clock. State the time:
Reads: 21:54
